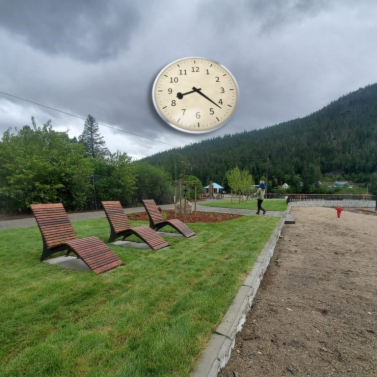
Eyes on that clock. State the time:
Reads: 8:22
